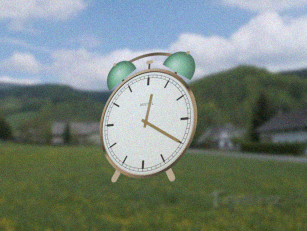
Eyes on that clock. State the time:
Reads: 12:20
